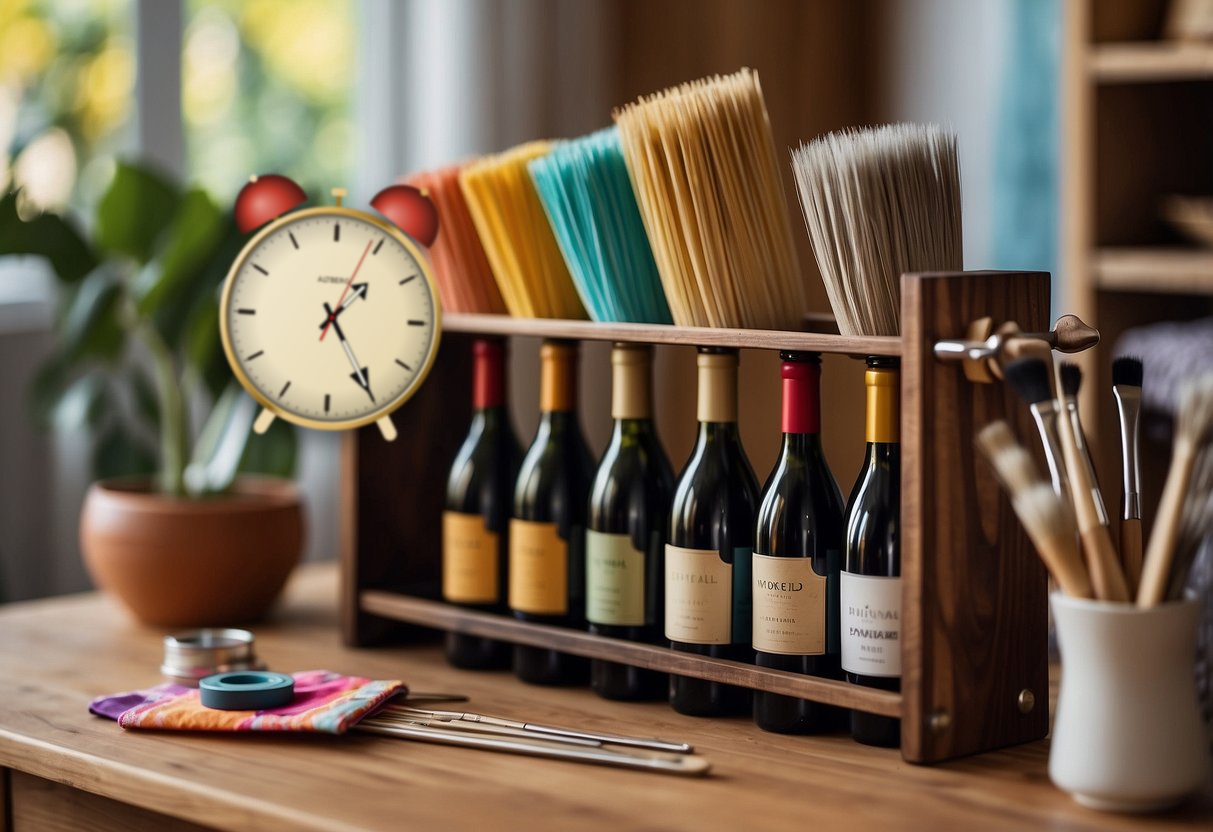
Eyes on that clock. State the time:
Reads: 1:25:04
